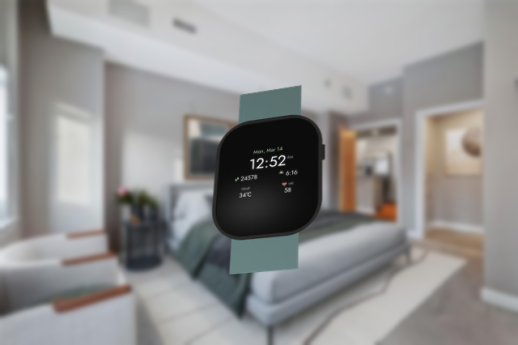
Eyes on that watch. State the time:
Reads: 12:52
